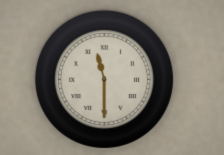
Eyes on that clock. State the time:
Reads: 11:30
